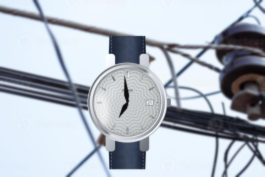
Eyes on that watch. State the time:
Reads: 6:59
